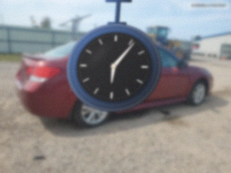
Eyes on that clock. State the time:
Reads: 6:06
